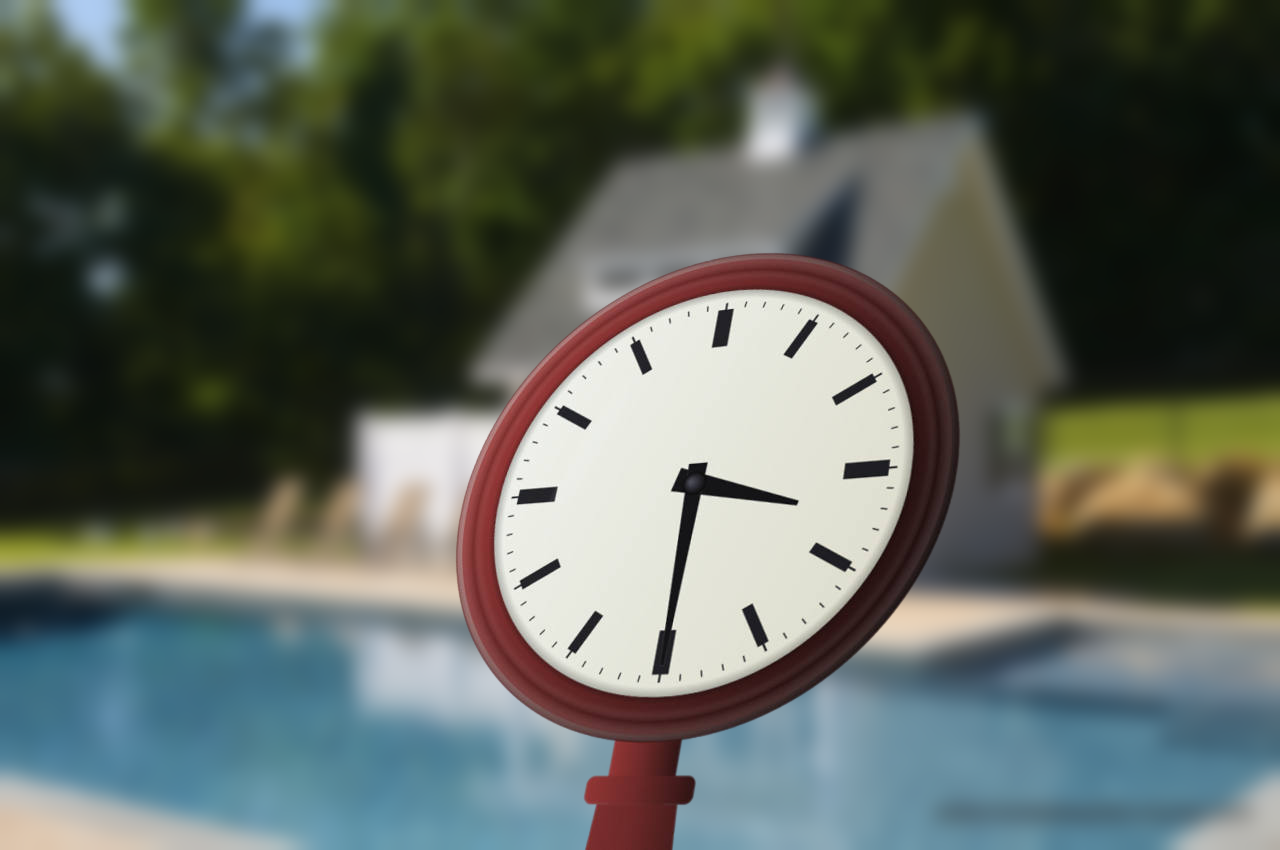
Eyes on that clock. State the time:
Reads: 3:30
